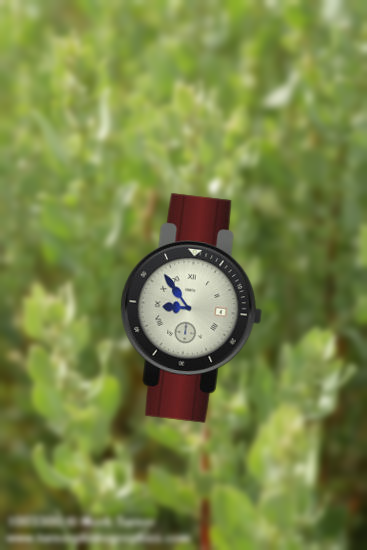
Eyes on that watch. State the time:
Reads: 8:53
